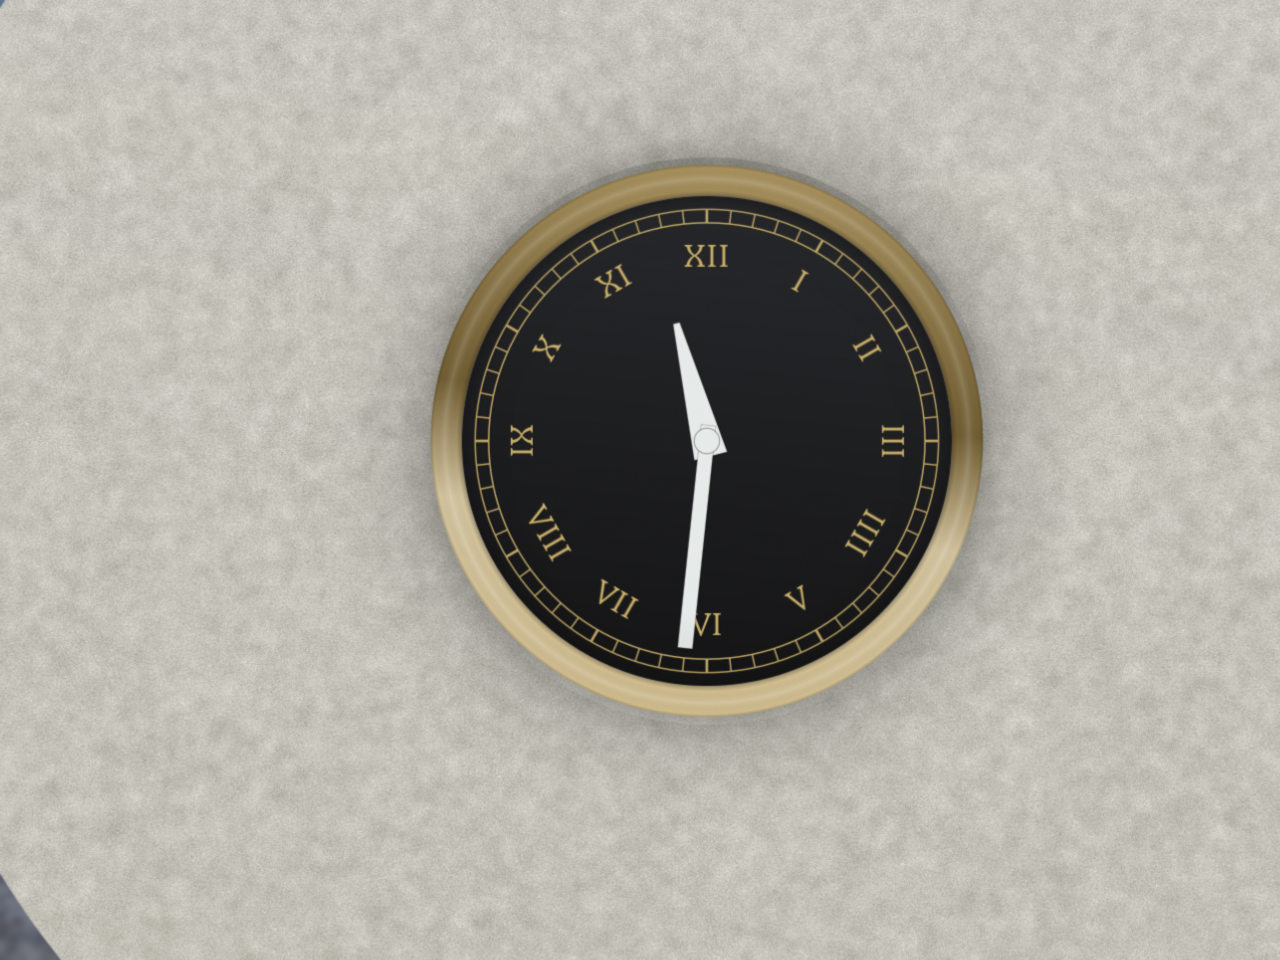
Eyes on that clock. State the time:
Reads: 11:31
